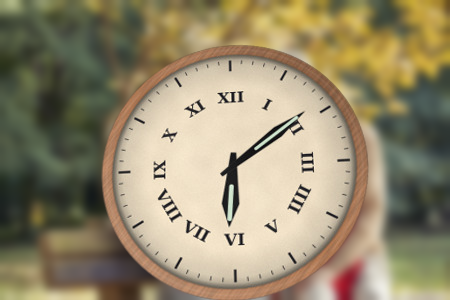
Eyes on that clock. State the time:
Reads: 6:09
